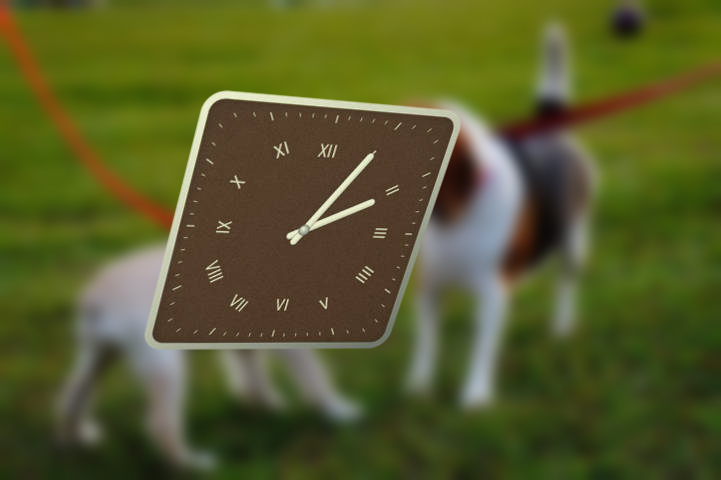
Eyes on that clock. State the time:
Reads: 2:05
